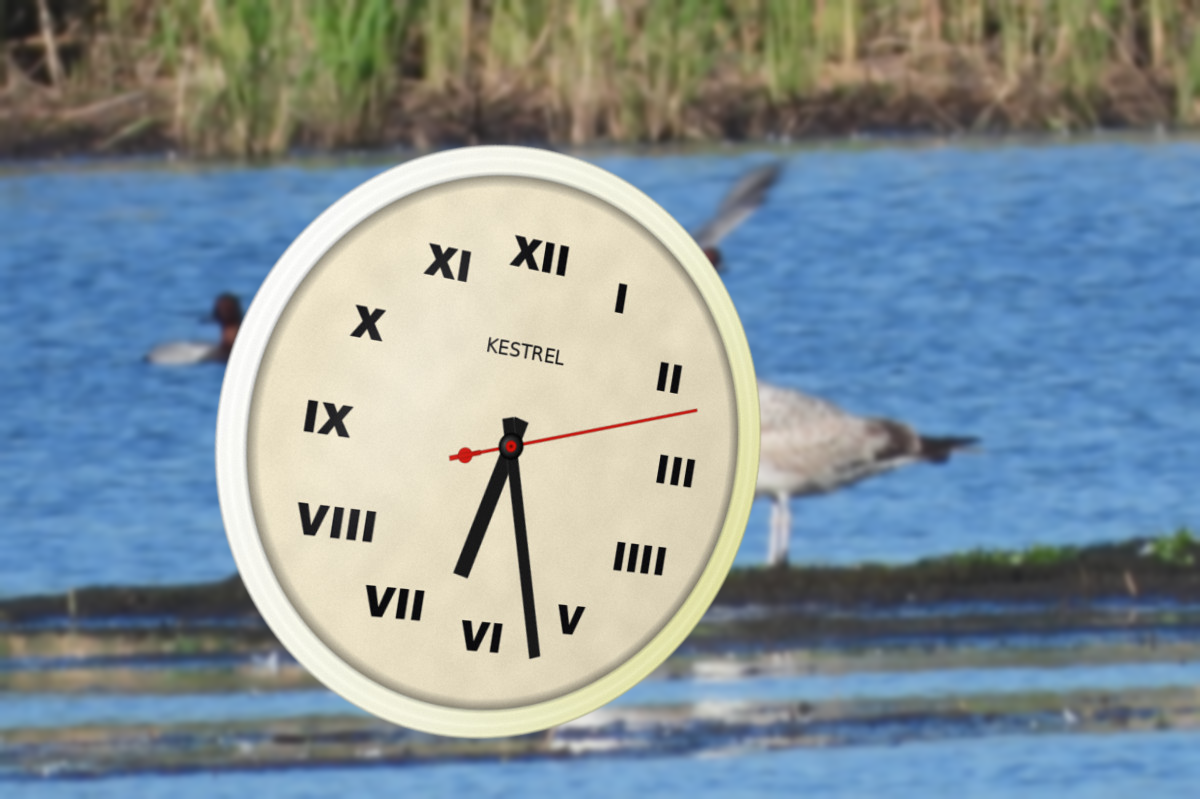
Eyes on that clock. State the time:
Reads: 6:27:12
